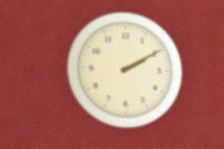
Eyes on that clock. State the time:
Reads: 2:10
